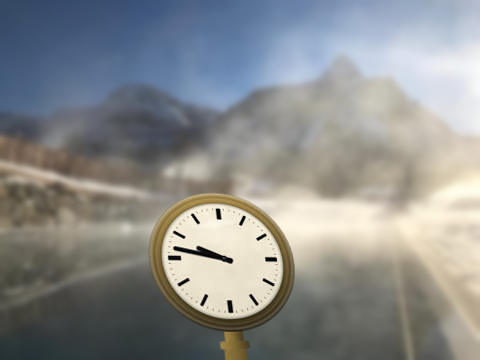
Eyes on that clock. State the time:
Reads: 9:47
